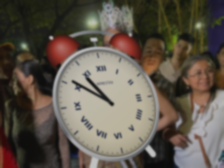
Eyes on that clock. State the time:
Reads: 10:51
